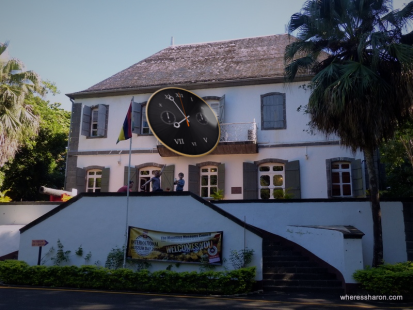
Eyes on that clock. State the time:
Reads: 7:56
